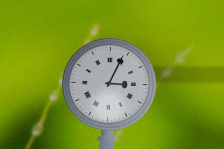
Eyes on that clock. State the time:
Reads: 3:04
